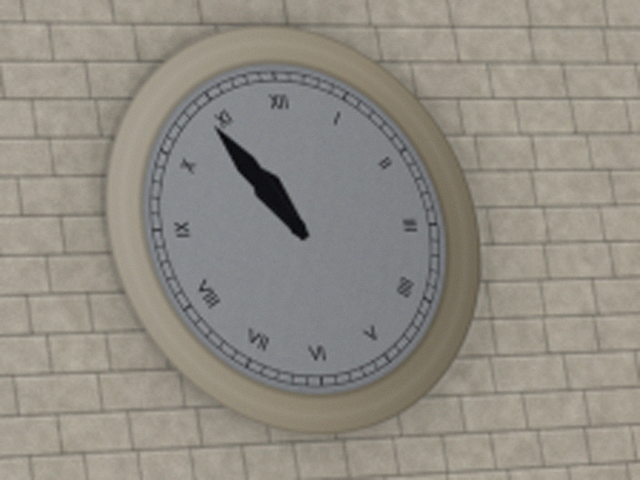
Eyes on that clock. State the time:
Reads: 10:54
